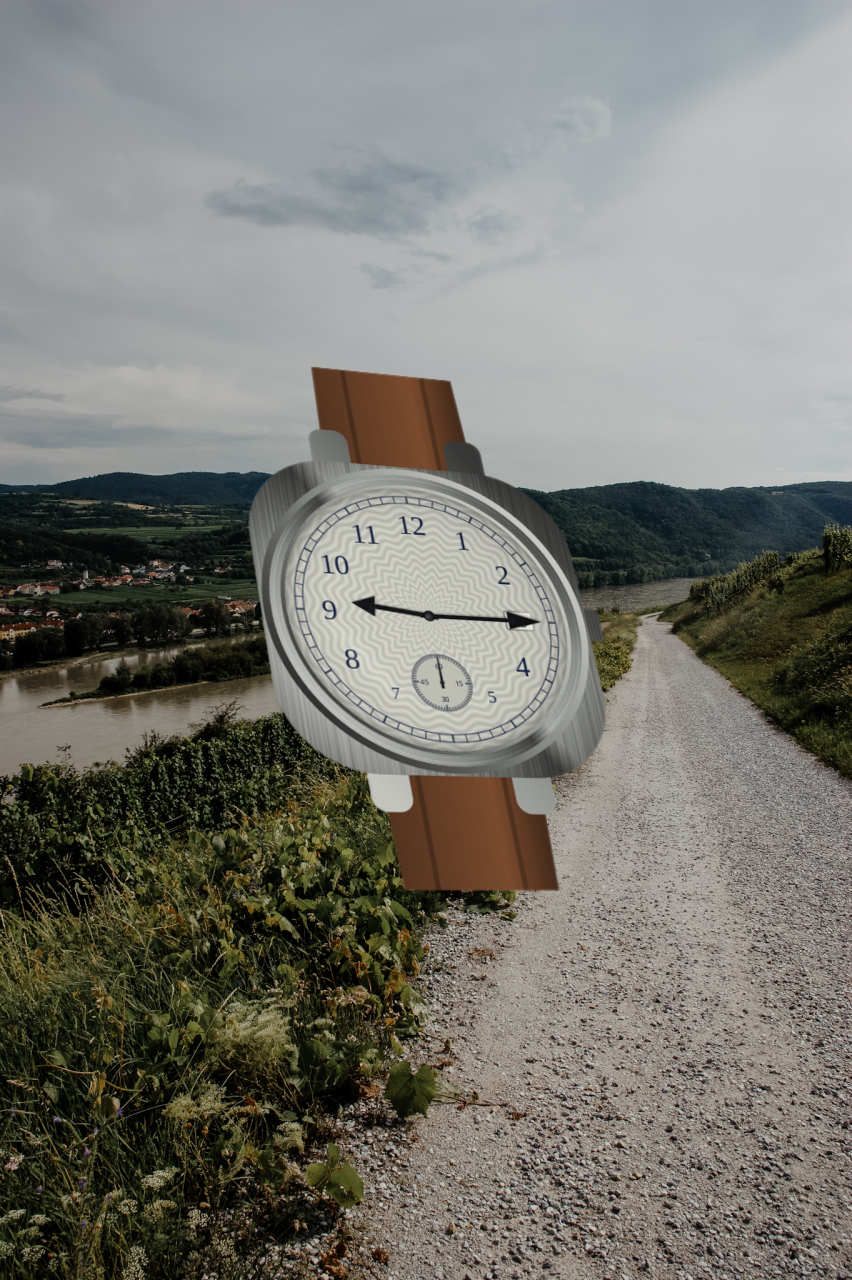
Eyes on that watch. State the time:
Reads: 9:15
